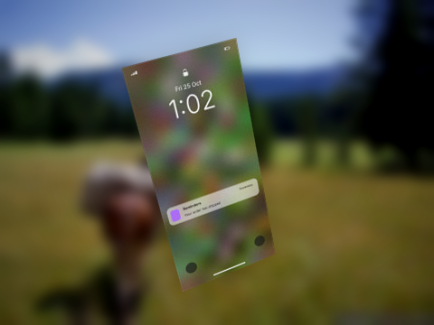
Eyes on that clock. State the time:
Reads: 1:02
